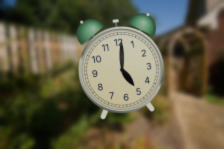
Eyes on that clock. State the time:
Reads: 5:01
